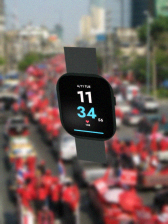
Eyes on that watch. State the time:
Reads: 11:34
